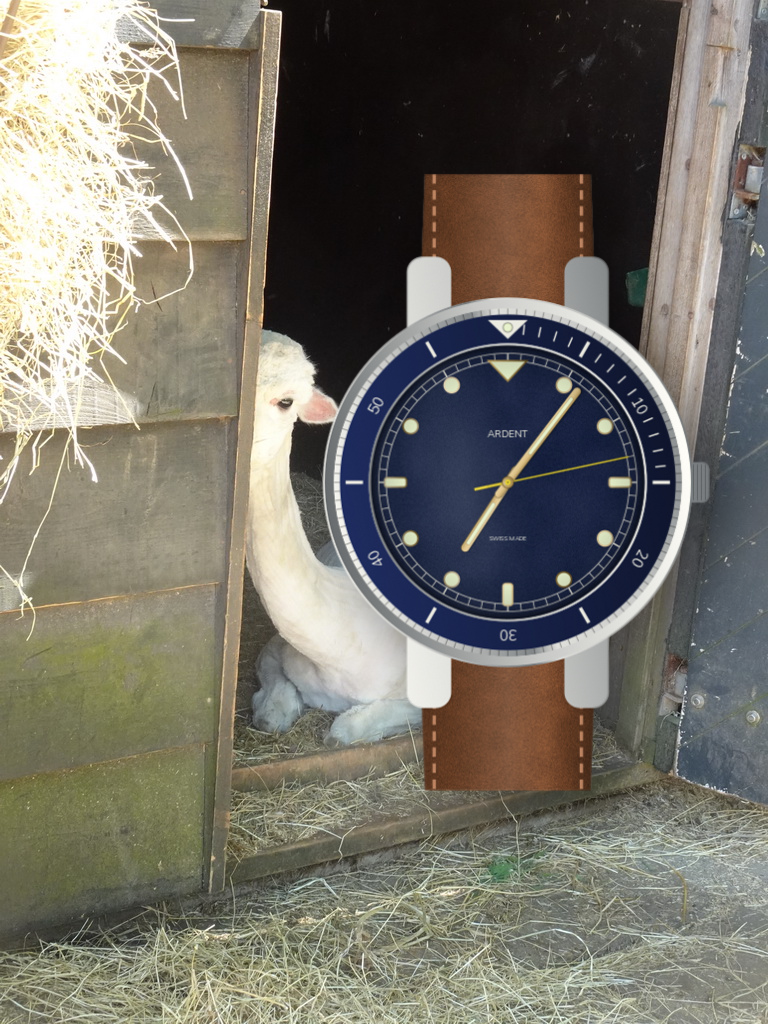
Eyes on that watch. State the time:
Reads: 7:06:13
